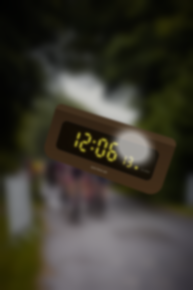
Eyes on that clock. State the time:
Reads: 12:06
